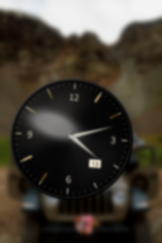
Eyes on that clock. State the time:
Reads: 4:12
